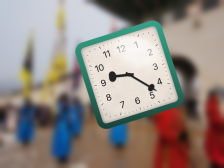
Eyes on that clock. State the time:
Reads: 9:23
